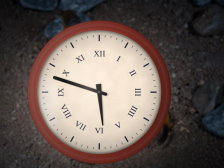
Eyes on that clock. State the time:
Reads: 5:48
